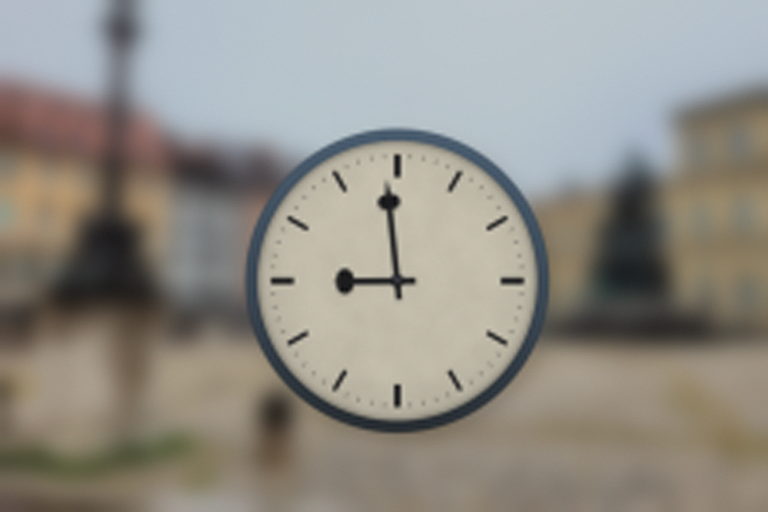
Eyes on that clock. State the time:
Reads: 8:59
